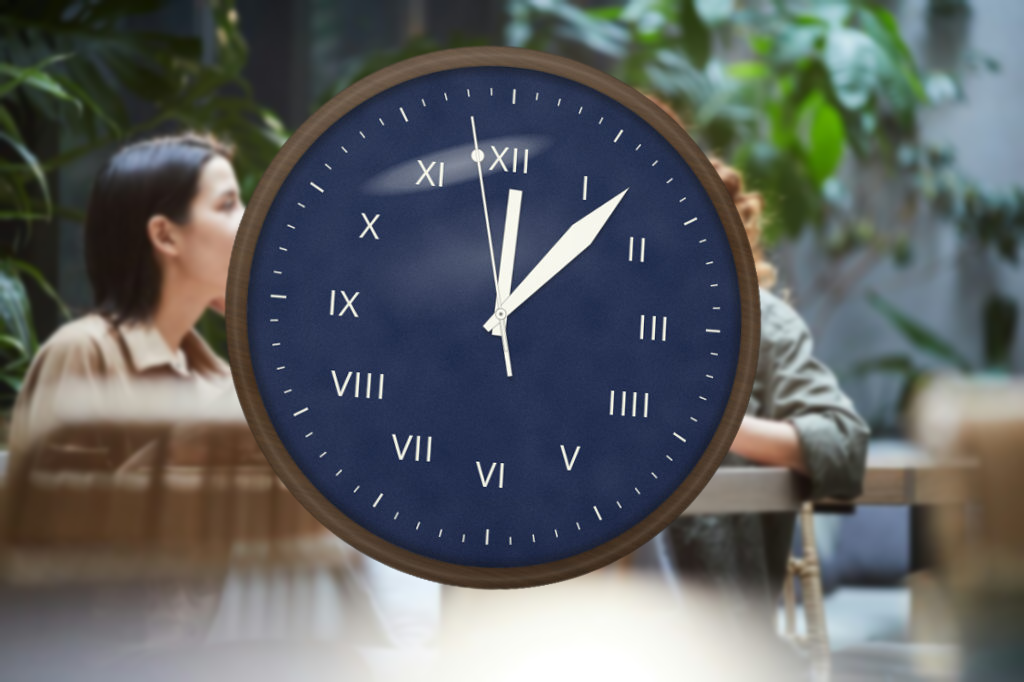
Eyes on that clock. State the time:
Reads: 12:06:58
